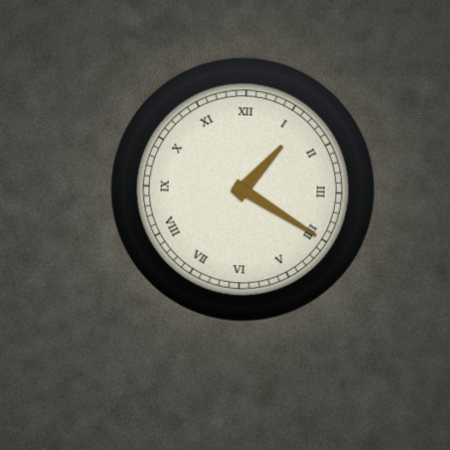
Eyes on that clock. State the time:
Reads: 1:20
